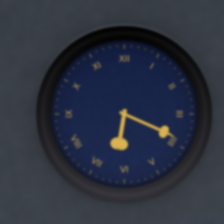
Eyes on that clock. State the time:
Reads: 6:19
